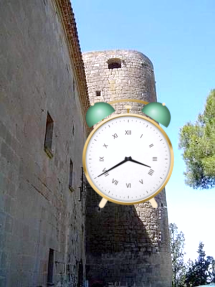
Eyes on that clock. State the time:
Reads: 3:40
